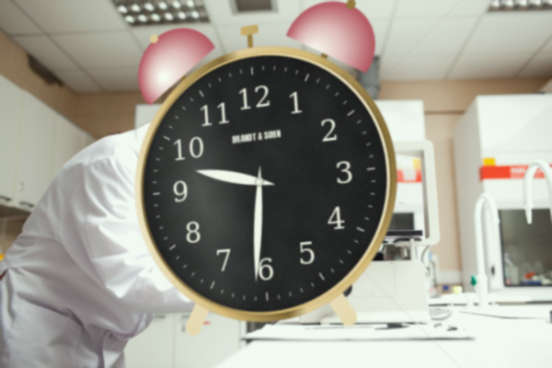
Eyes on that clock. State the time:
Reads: 9:31
